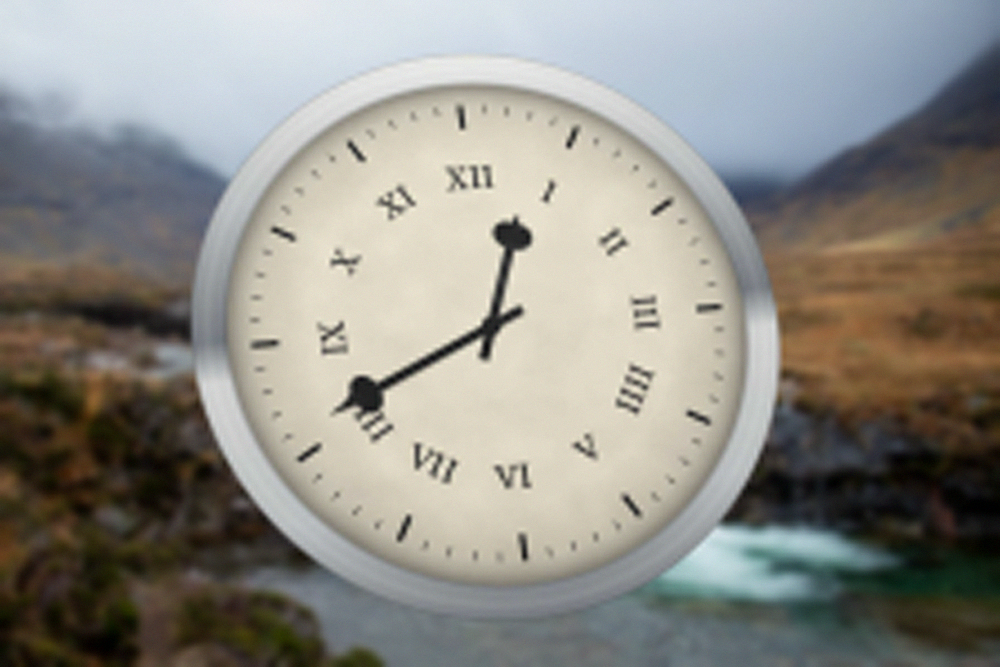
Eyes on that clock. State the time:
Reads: 12:41
